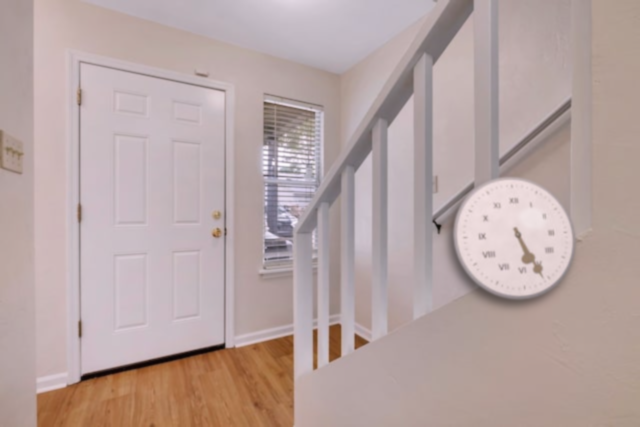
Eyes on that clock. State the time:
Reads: 5:26
